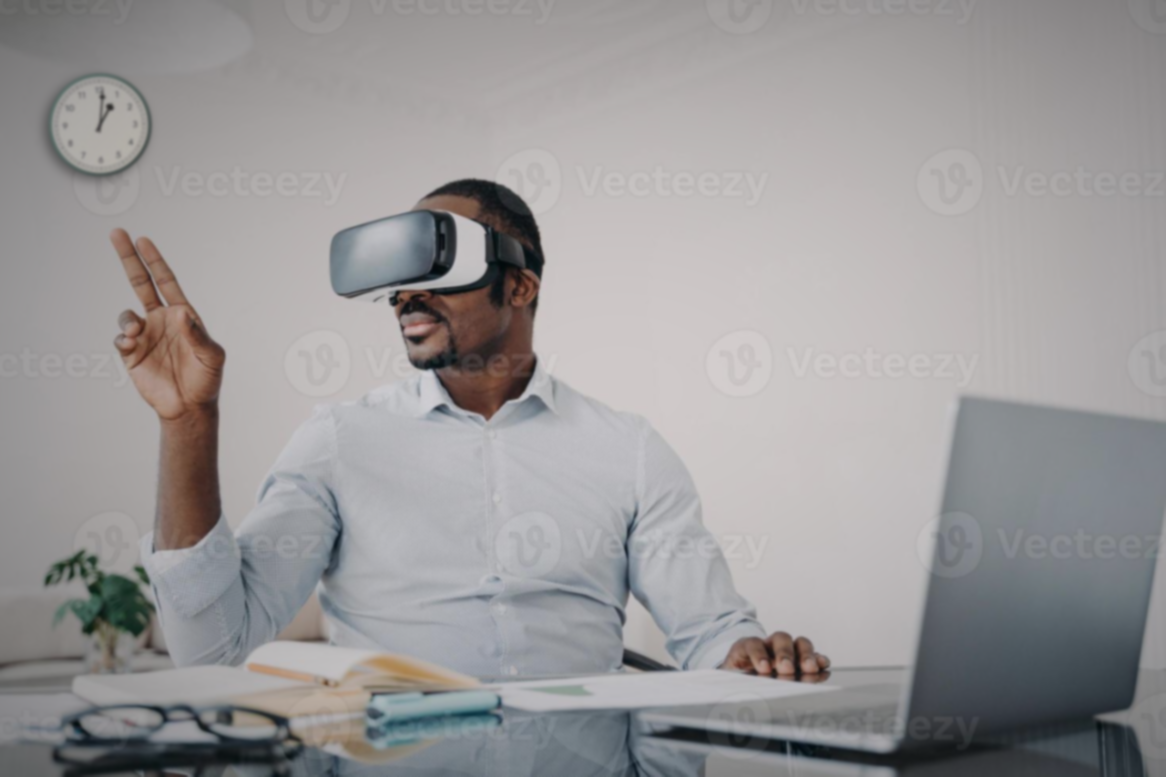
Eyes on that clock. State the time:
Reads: 1:01
